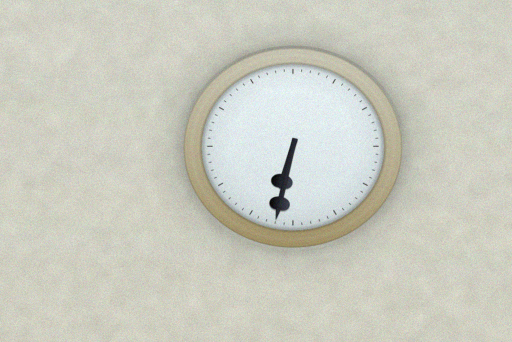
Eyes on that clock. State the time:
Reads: 6:32
